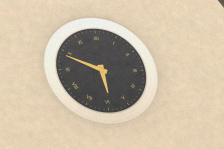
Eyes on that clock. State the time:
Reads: 5:49
